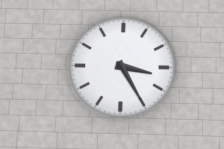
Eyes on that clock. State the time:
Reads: 3:25
